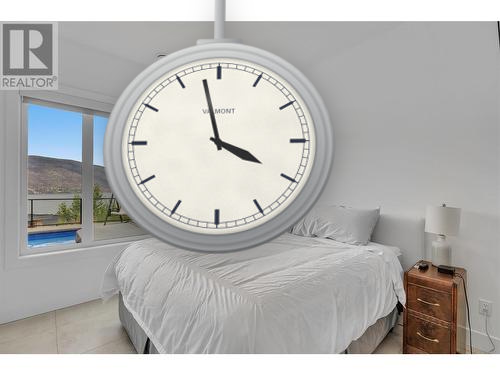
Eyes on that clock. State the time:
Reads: 3:58
